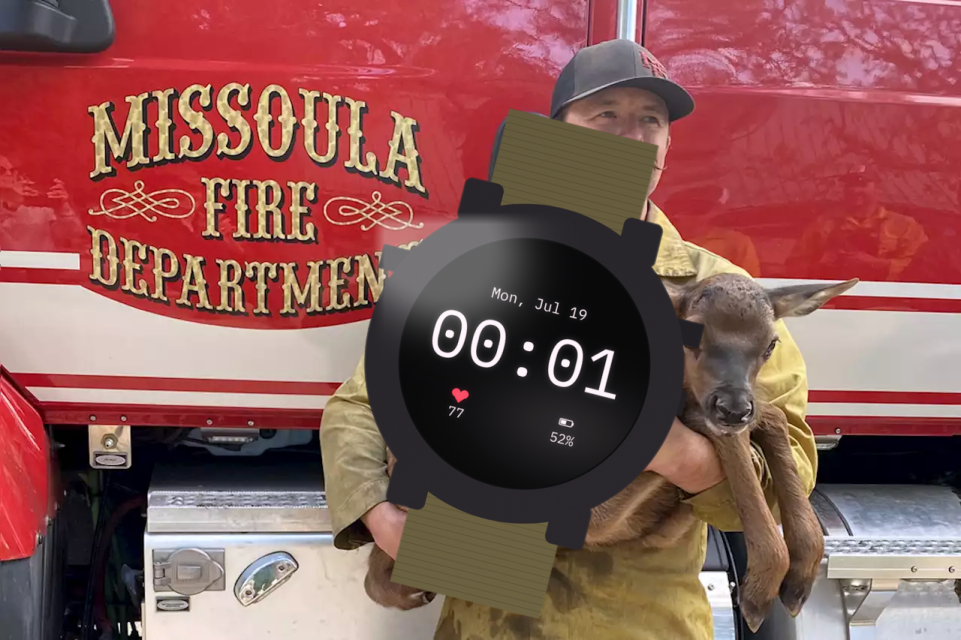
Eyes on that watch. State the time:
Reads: 0:01
